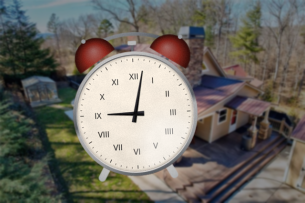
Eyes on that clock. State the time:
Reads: 9:02
